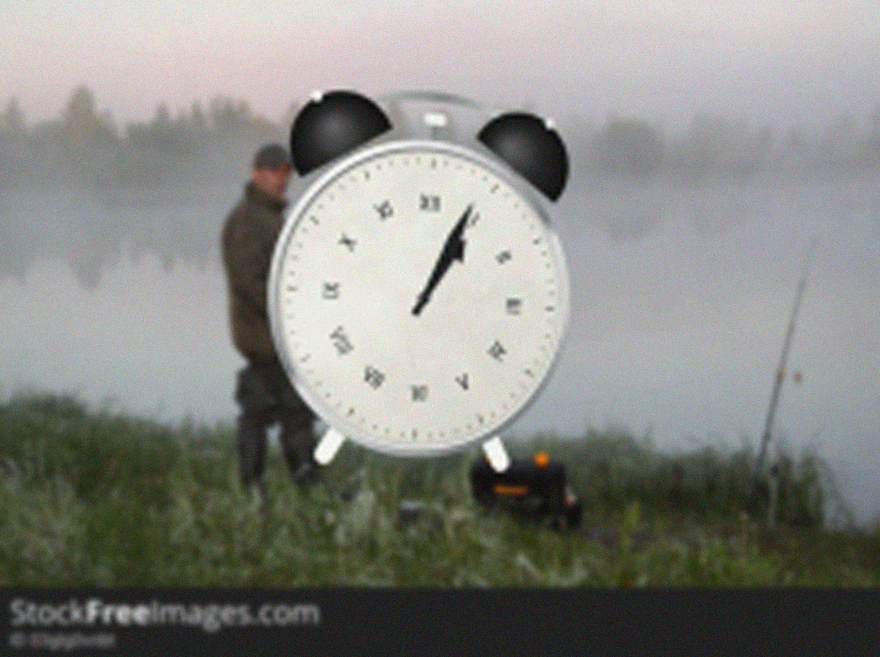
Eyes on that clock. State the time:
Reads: 1:04
